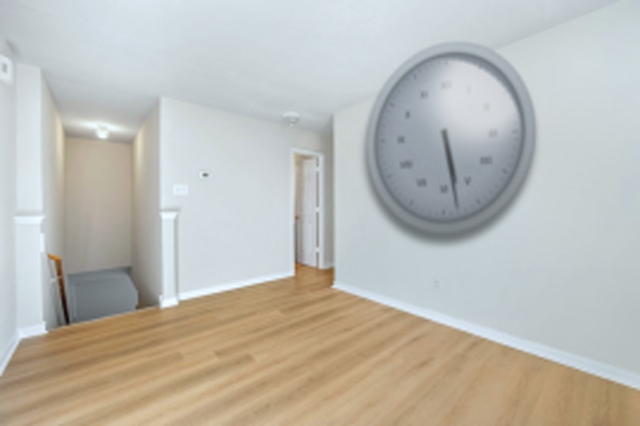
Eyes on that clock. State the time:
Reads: 5:28
